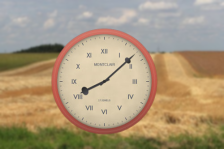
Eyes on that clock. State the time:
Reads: 8:08
